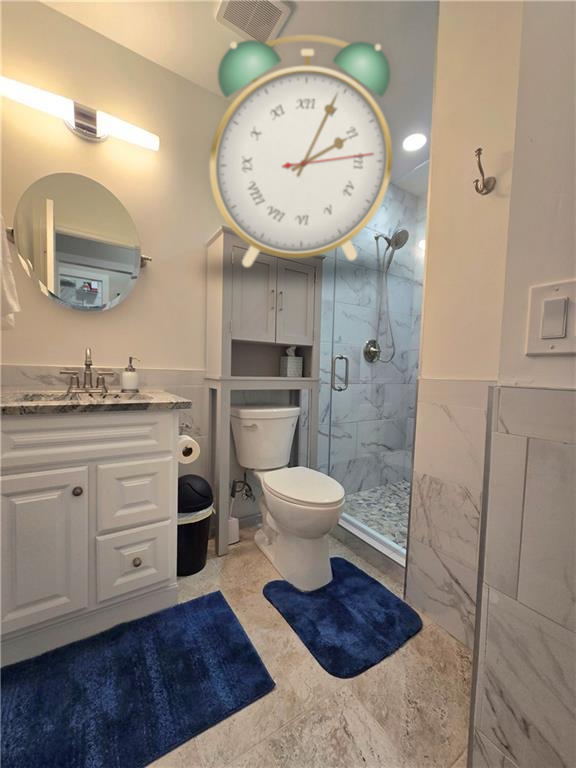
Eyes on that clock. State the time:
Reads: 2:04:14
